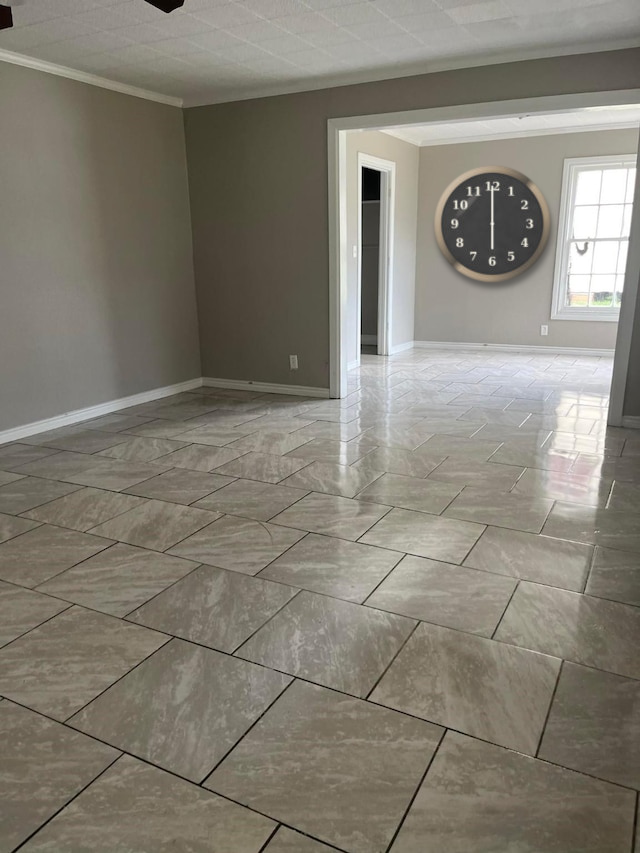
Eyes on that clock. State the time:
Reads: 6:00
